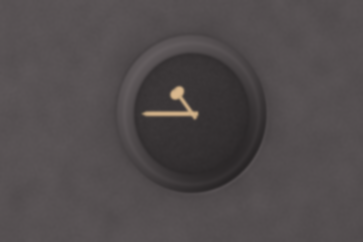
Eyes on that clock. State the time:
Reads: 10:45
